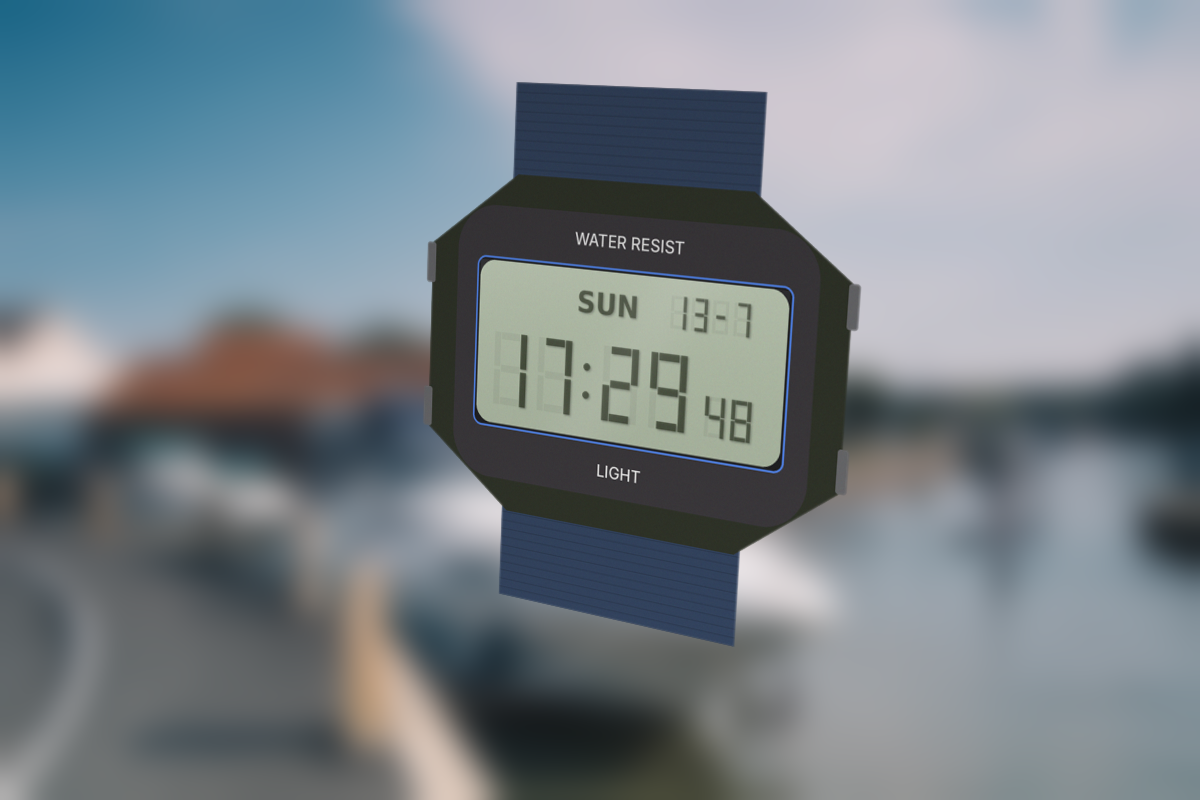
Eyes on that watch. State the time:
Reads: 17:29:48
